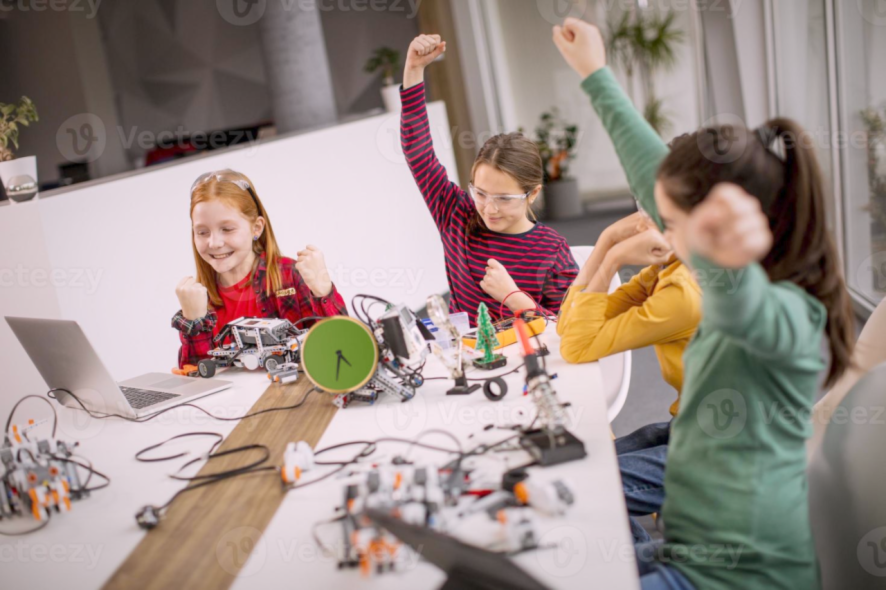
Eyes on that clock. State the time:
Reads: 4:31
